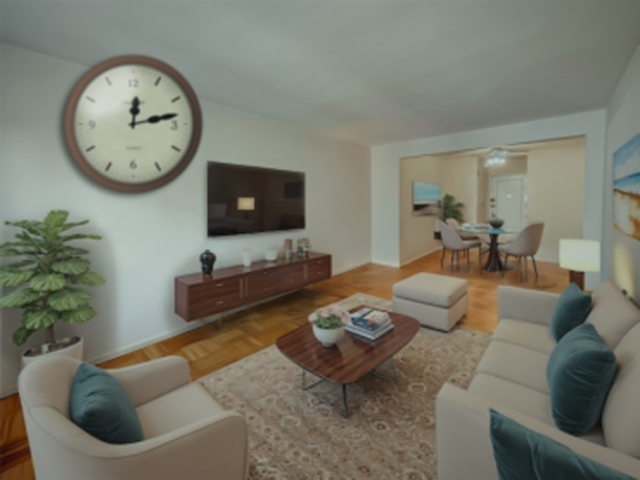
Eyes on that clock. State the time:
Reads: 12:13
